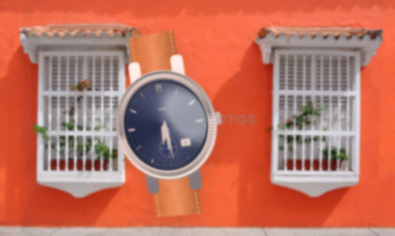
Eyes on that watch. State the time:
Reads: 6:29
